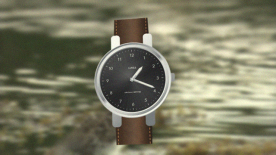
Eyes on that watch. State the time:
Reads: 1:19
